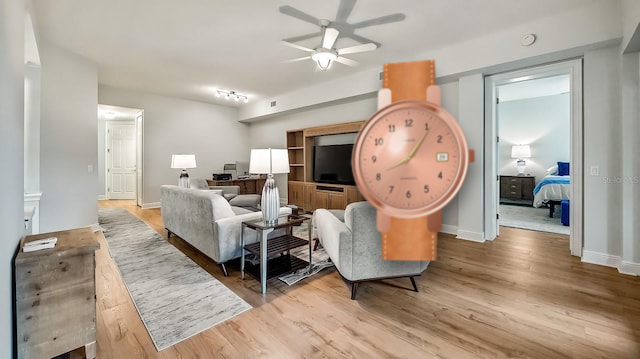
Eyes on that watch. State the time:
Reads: 8:06
